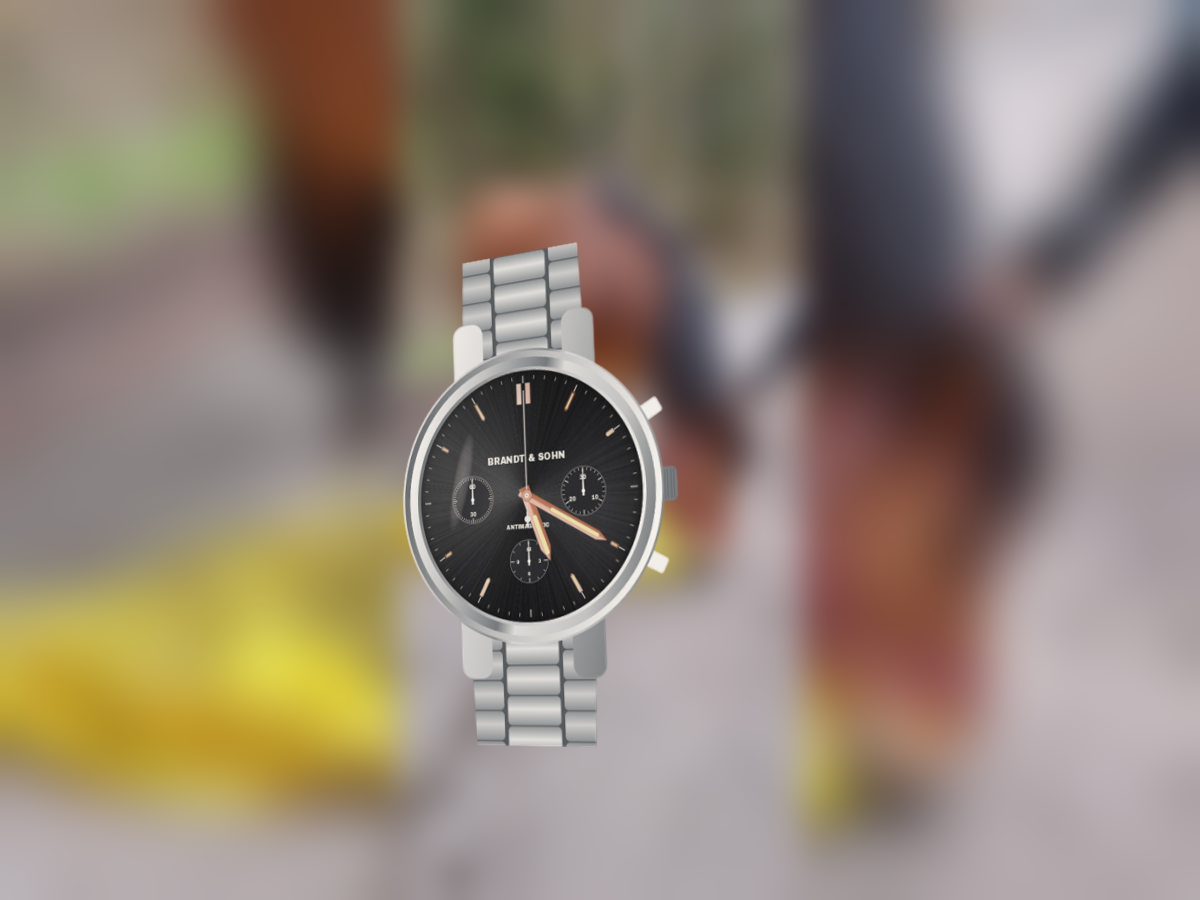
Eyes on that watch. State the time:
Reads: 5:20
